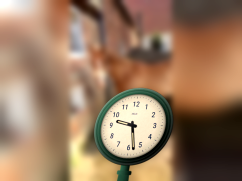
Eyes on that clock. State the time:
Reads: 9:28
